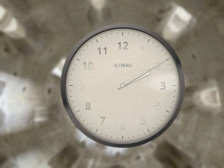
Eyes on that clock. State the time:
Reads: 2:10
